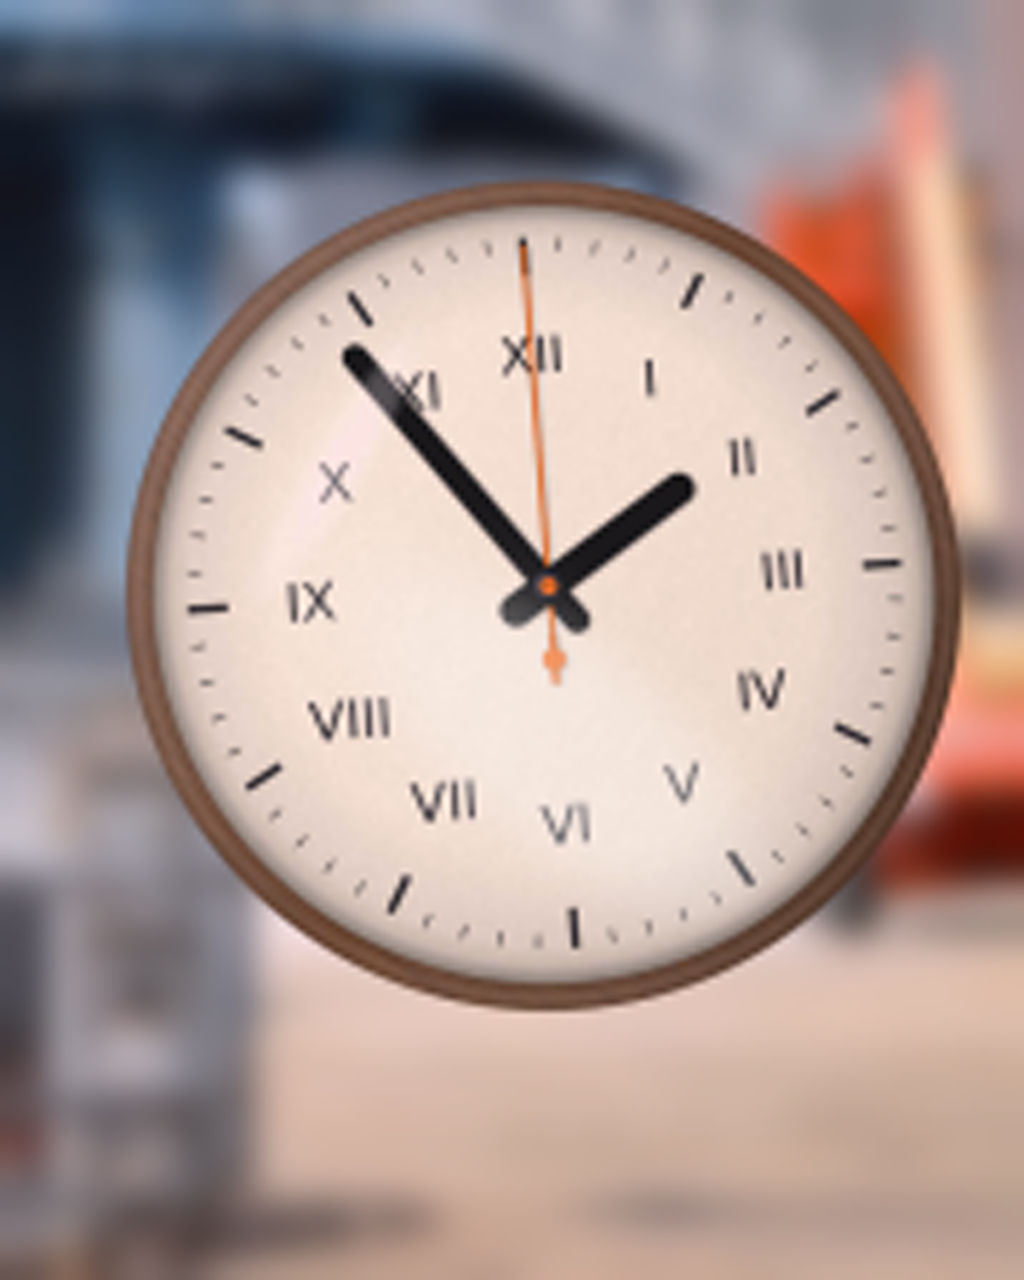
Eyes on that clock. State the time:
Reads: 1:54:00
